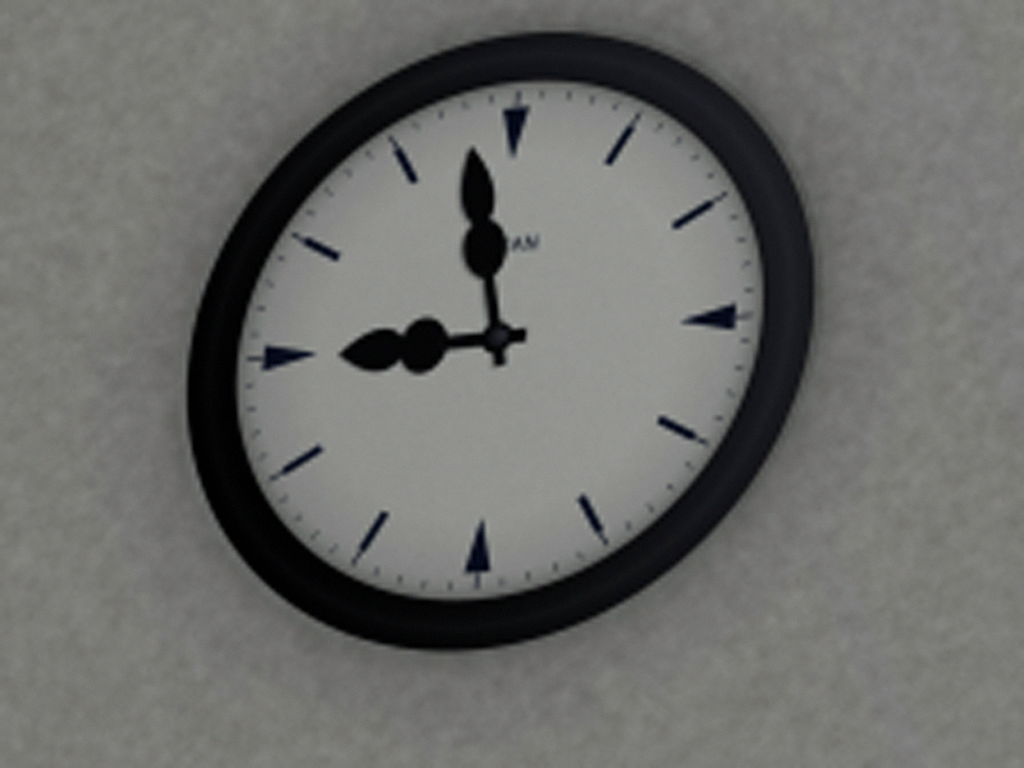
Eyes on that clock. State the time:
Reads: 8:58
